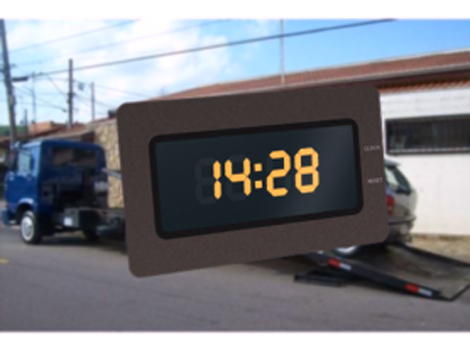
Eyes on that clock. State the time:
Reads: 14:28
